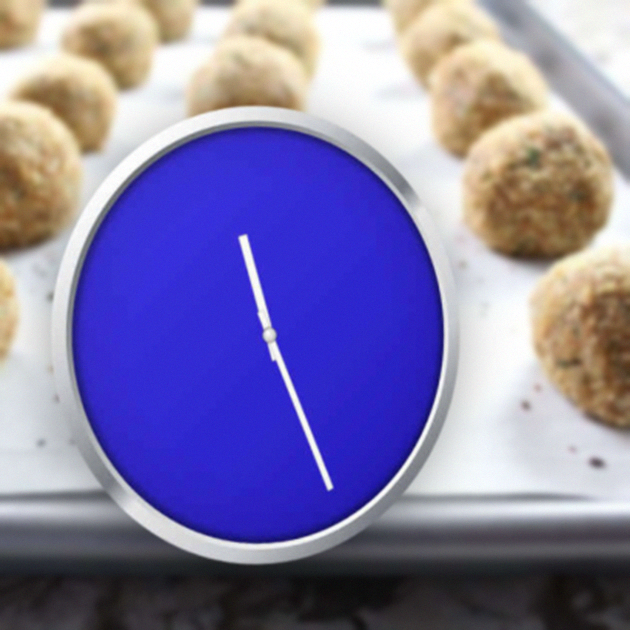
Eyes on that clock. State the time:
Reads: 11:26
